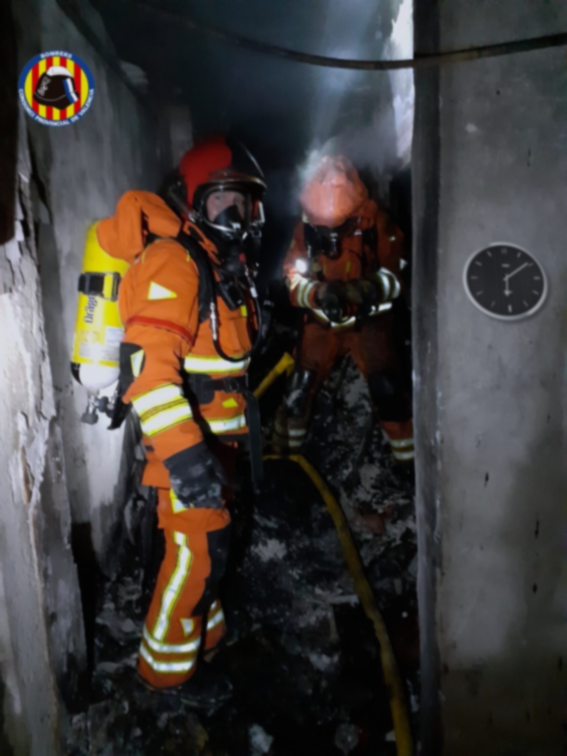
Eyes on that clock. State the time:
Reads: 6:09
